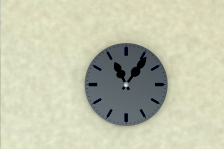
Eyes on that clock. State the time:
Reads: 11:06
